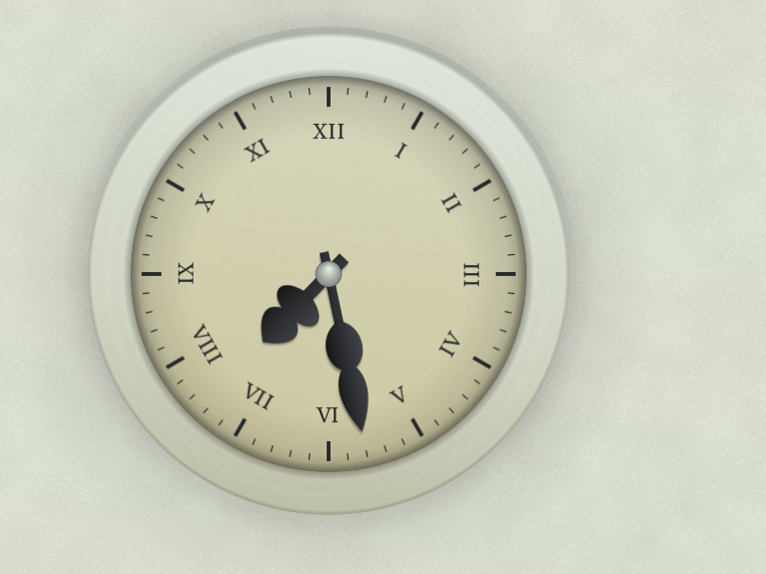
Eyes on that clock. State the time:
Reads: 7:28
